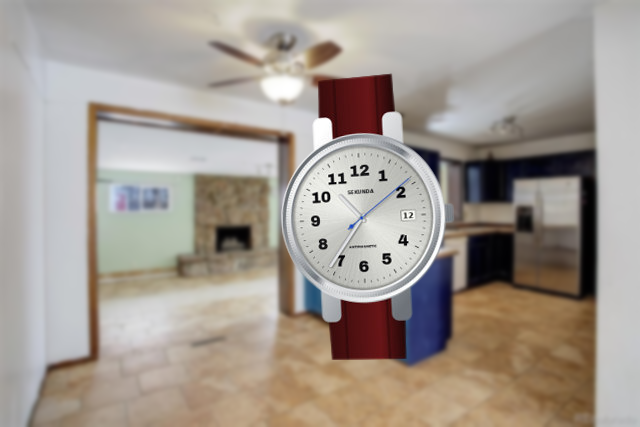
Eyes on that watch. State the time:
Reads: 10:36:09
